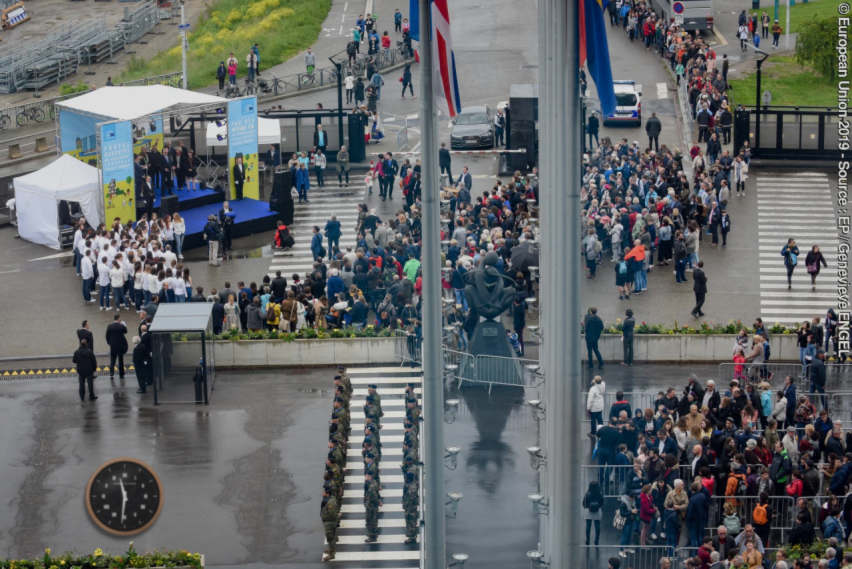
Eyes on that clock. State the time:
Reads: 11:31
